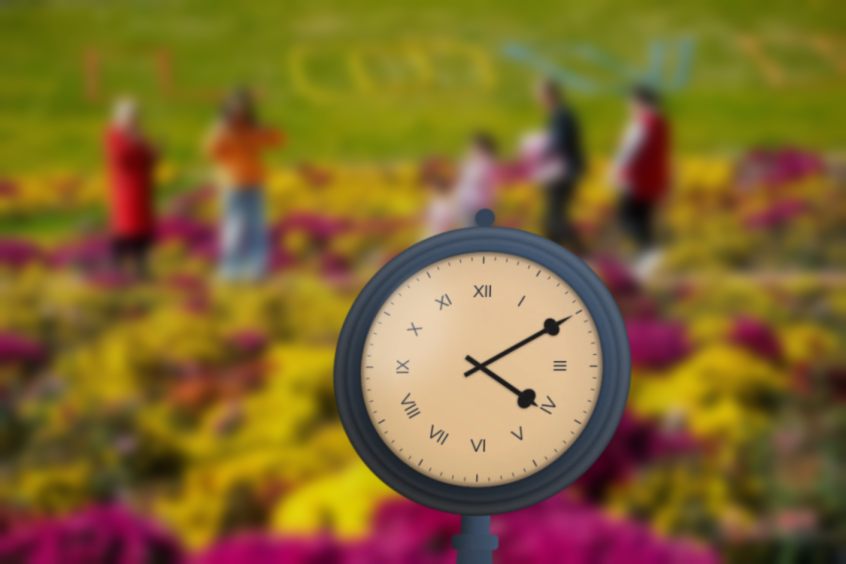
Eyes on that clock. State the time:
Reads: 4:10
